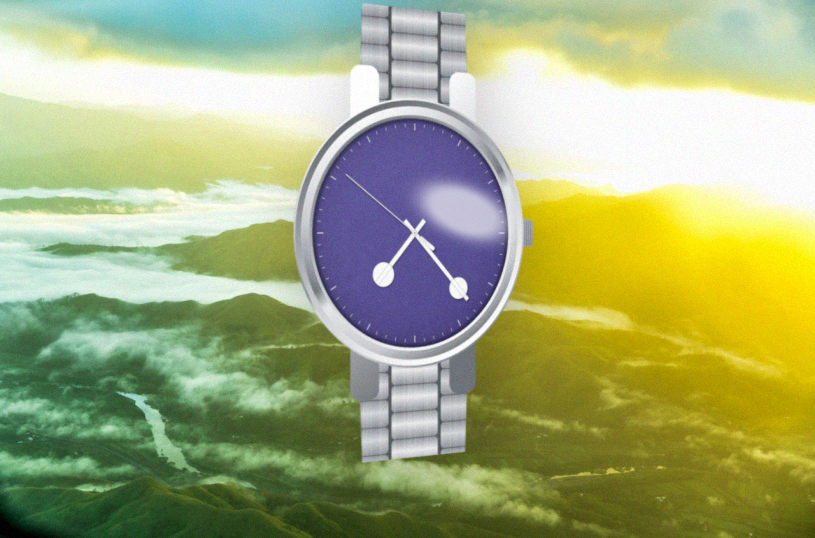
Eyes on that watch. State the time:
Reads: 7:22:51
